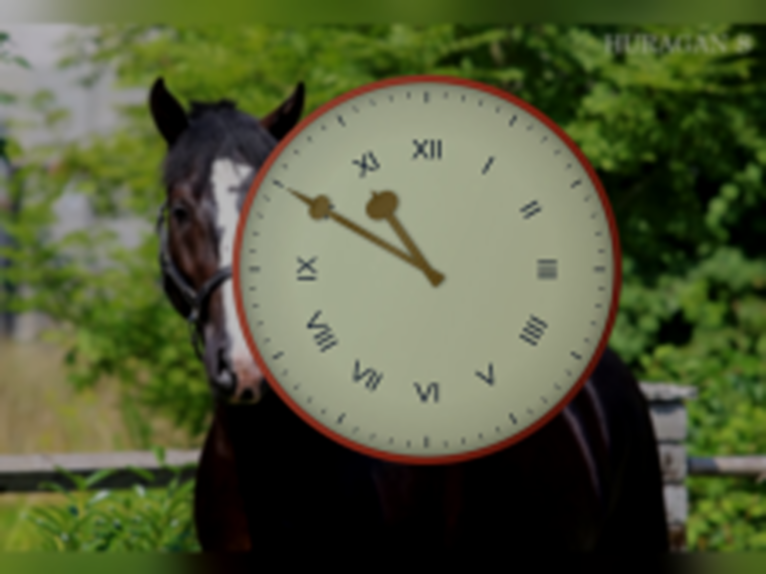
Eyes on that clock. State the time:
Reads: 10:50
